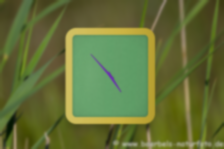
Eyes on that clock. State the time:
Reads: 4:53
